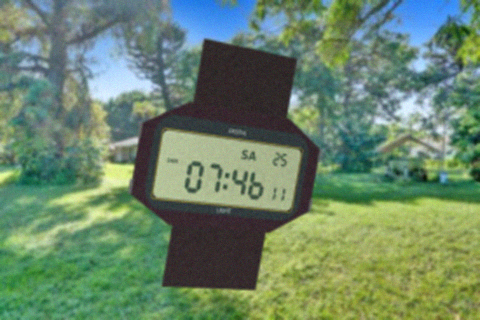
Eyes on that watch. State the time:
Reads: 7:46:11
